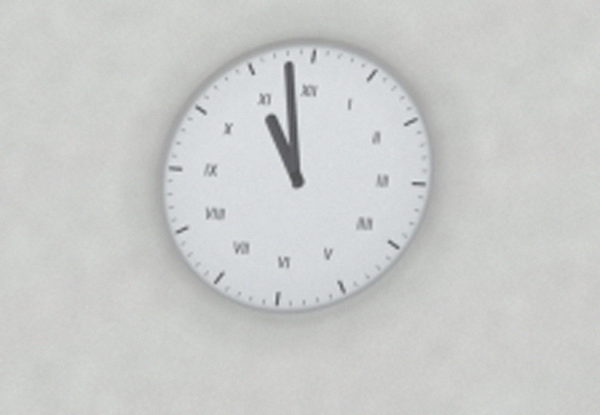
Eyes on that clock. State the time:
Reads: 10:58
